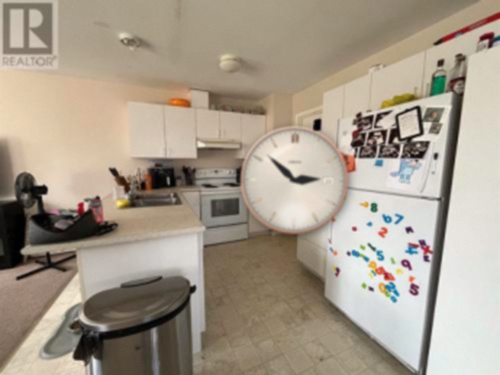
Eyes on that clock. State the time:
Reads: 2:52
